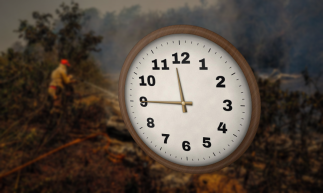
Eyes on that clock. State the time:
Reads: 11:45
